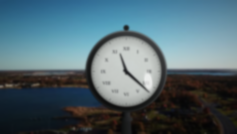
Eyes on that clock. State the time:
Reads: 11:22
